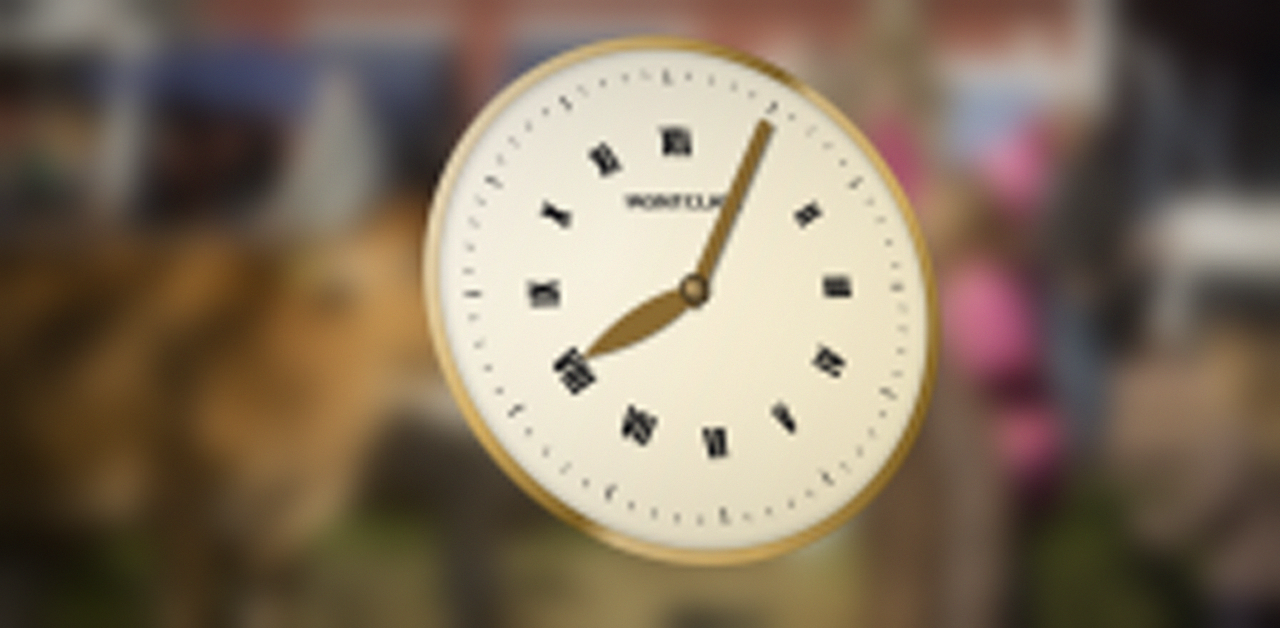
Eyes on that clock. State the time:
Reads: 8:05
